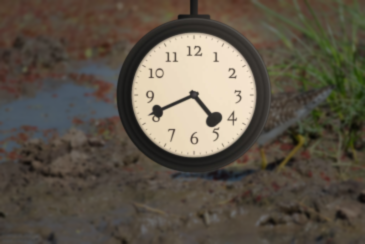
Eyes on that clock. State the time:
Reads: 4:41
